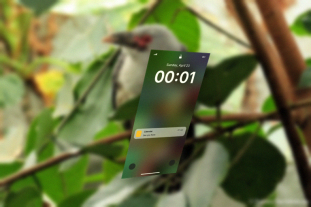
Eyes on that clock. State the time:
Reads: 0:01
